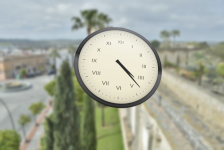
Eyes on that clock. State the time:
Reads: 4:23
